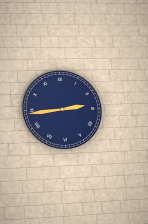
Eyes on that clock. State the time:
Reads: 2:44
